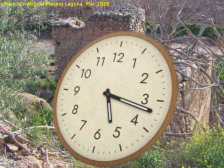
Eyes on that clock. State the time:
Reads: 5:17
